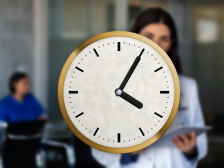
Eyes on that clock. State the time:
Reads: 4:05
